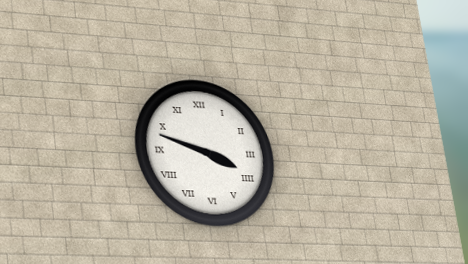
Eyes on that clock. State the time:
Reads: 3:48
